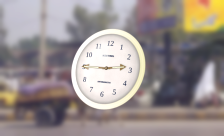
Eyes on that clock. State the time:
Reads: 2:45
